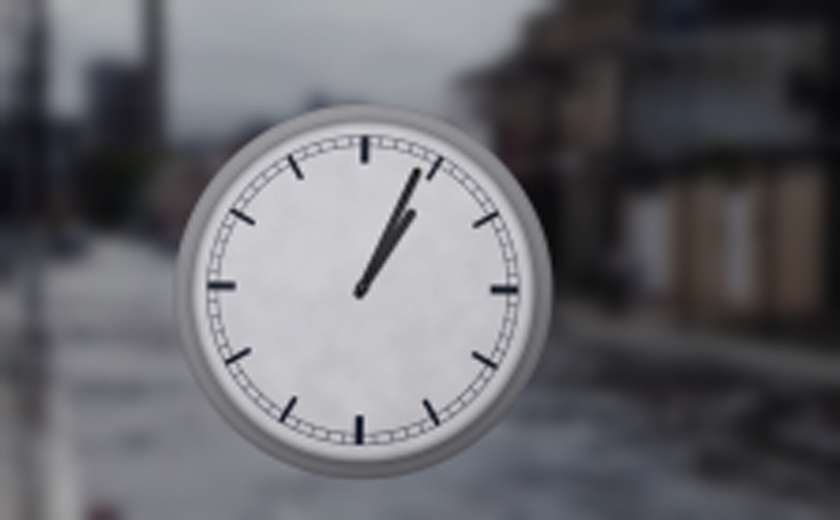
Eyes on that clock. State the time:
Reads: 1:04
